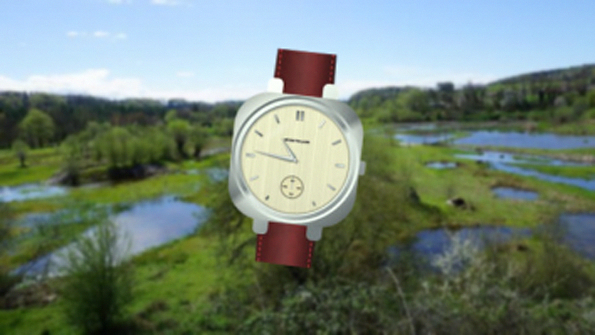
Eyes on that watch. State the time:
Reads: 10:46
